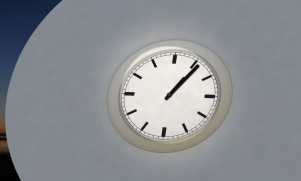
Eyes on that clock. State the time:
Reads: 1:06
